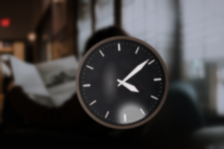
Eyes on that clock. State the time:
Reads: 4:09
